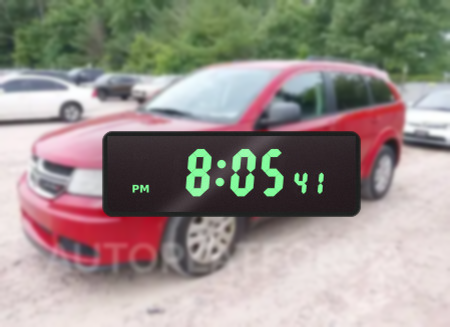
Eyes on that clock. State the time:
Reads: 8:05:41
